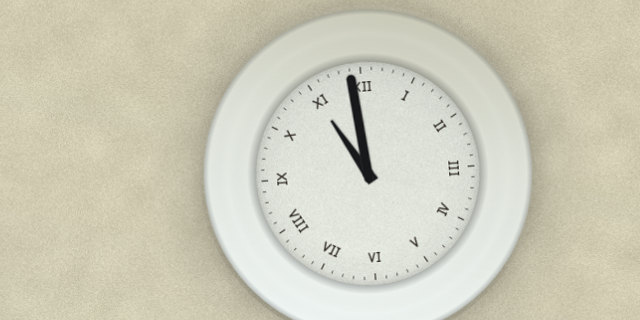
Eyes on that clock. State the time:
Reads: 10:59
